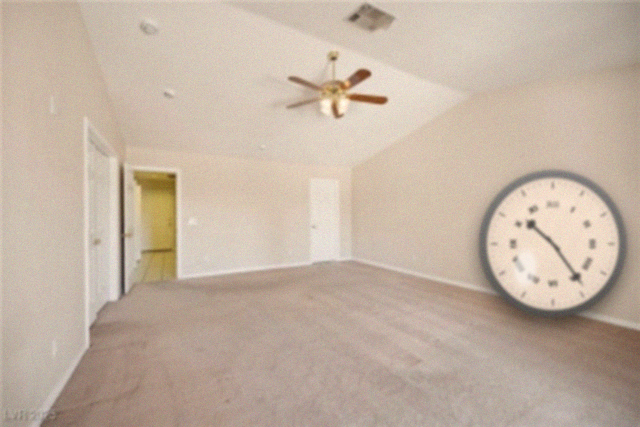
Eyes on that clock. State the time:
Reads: 10:24
